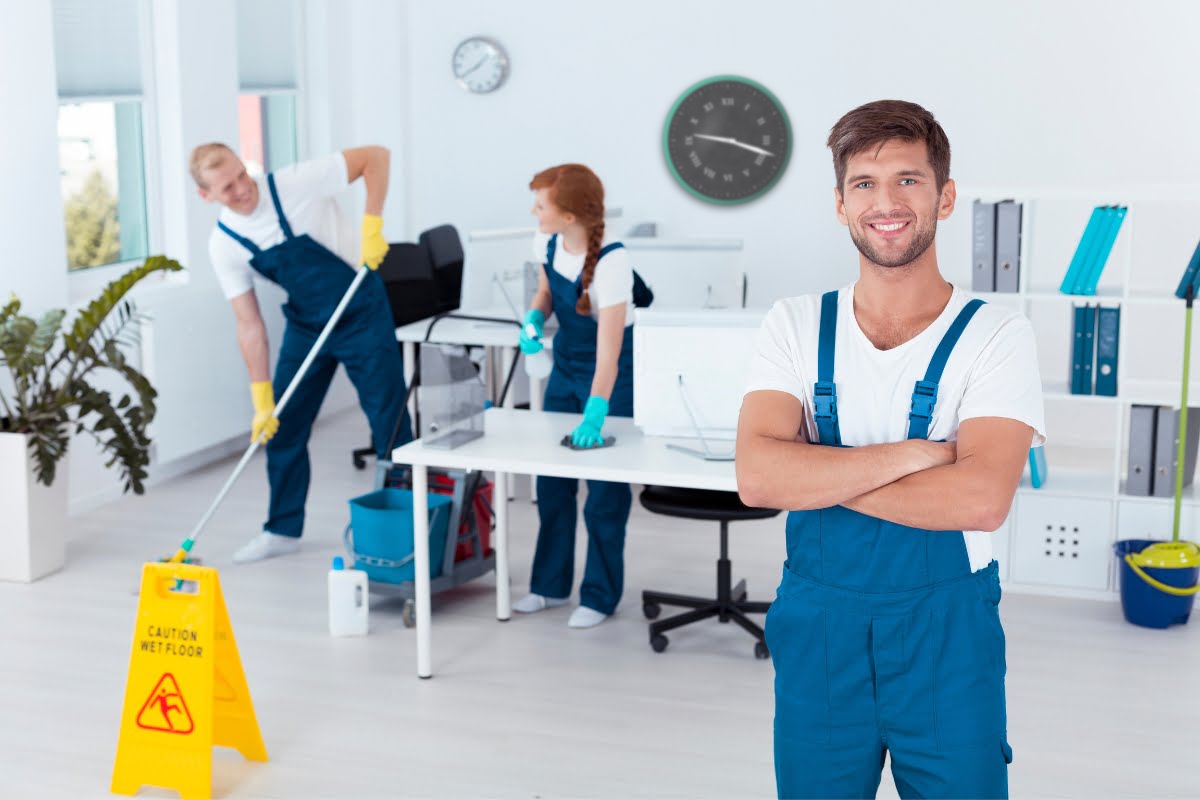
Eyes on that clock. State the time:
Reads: 9:18
